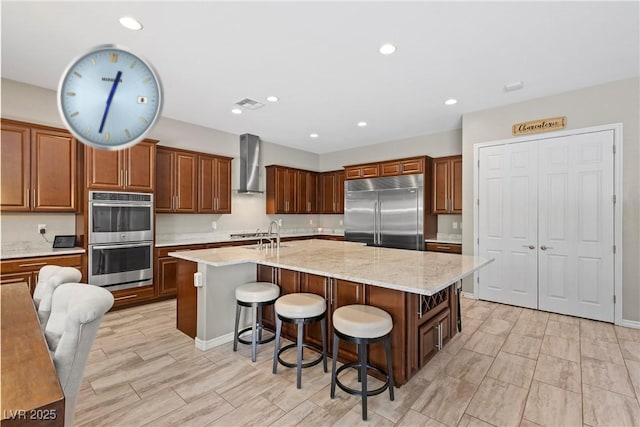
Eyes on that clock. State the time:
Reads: 12:32
